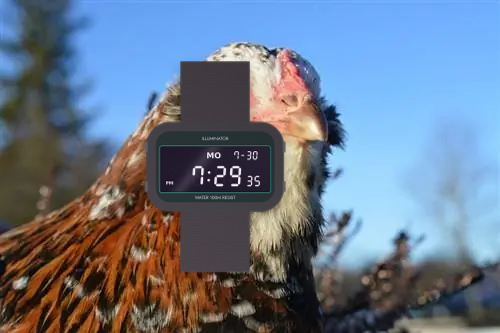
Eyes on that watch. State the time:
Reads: 7:29:35
